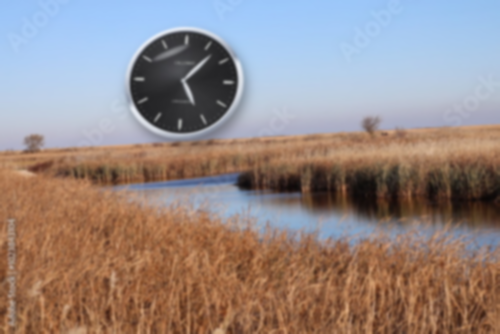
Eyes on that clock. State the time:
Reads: 5:07
